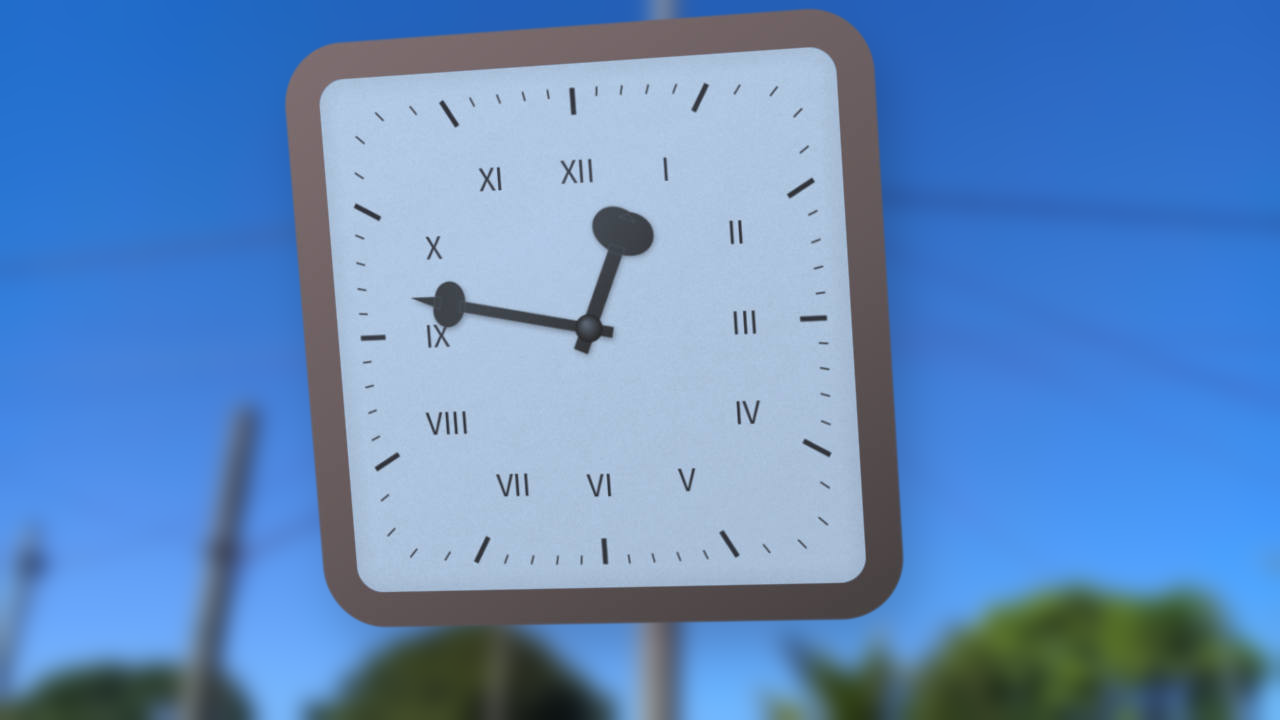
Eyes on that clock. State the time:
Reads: 12:47
